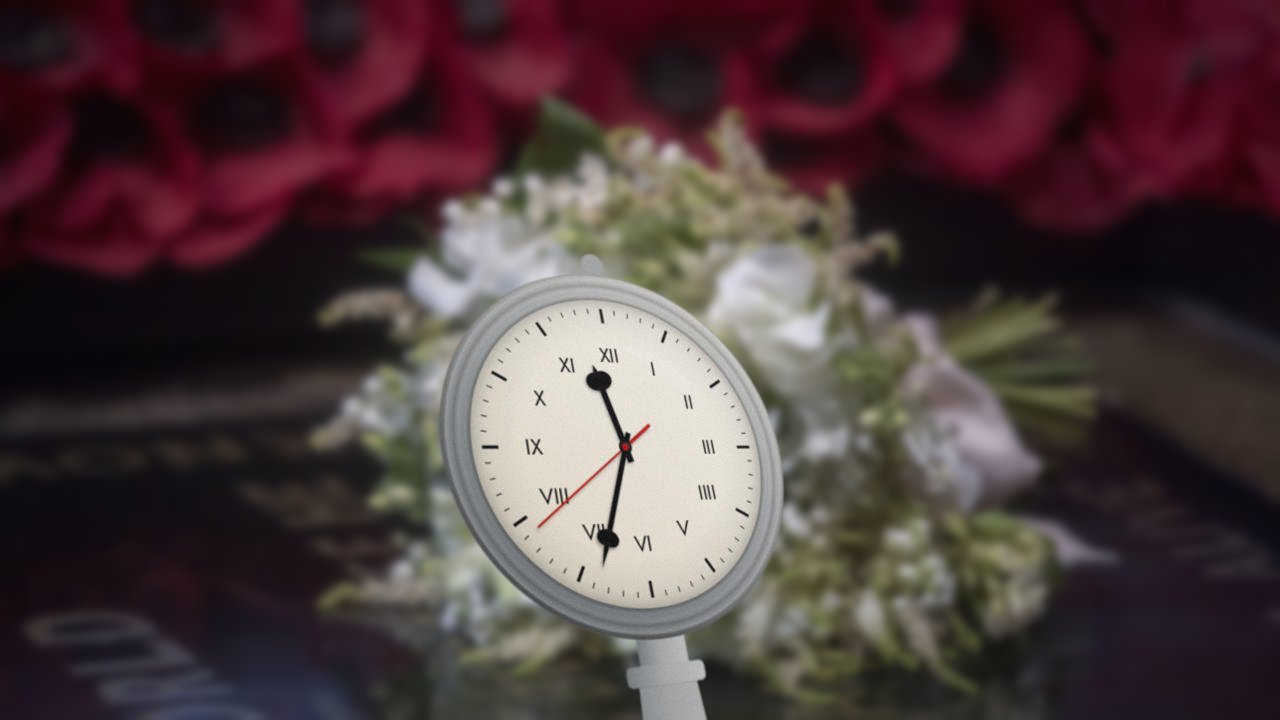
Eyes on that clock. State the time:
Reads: 11:33:39
